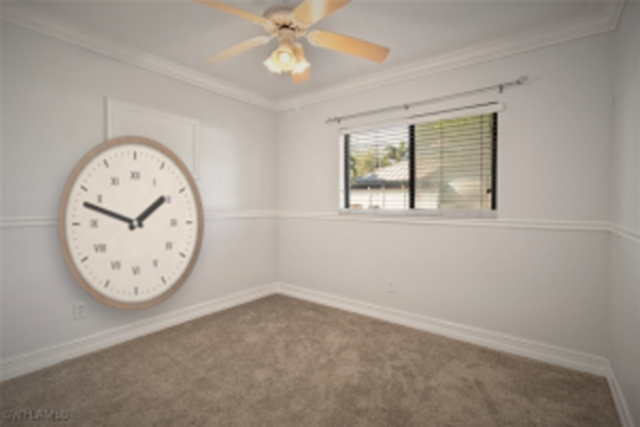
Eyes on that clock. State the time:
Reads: 1:48
